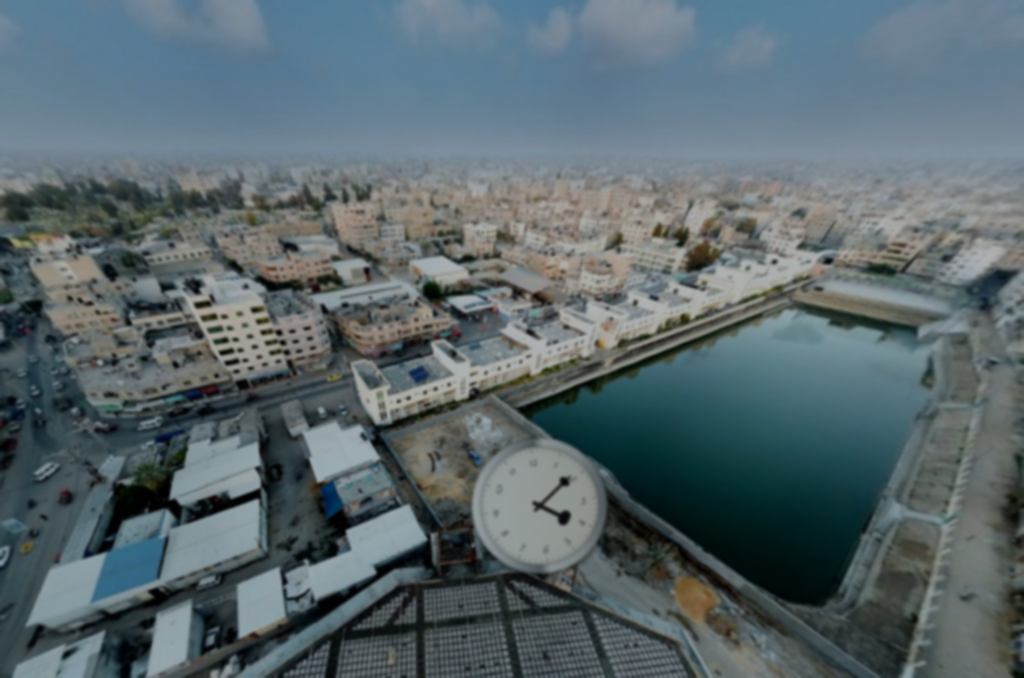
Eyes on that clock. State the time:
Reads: 4:09
